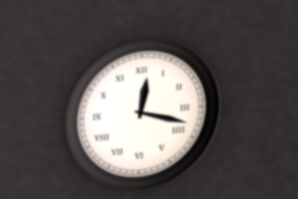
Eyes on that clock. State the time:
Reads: 12:18
